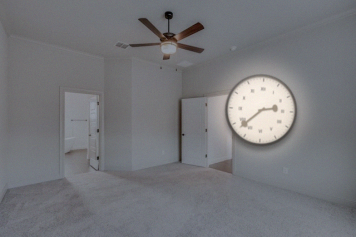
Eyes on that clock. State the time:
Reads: 2:38
